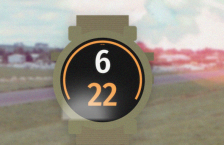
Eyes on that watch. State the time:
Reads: 6:22
